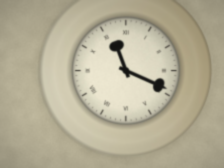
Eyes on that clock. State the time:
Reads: 11:19
